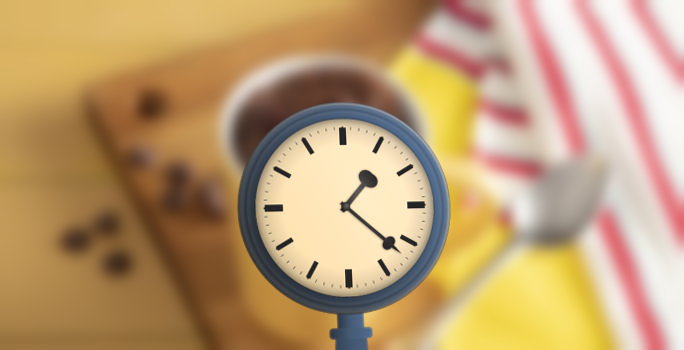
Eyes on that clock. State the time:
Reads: 1:22
